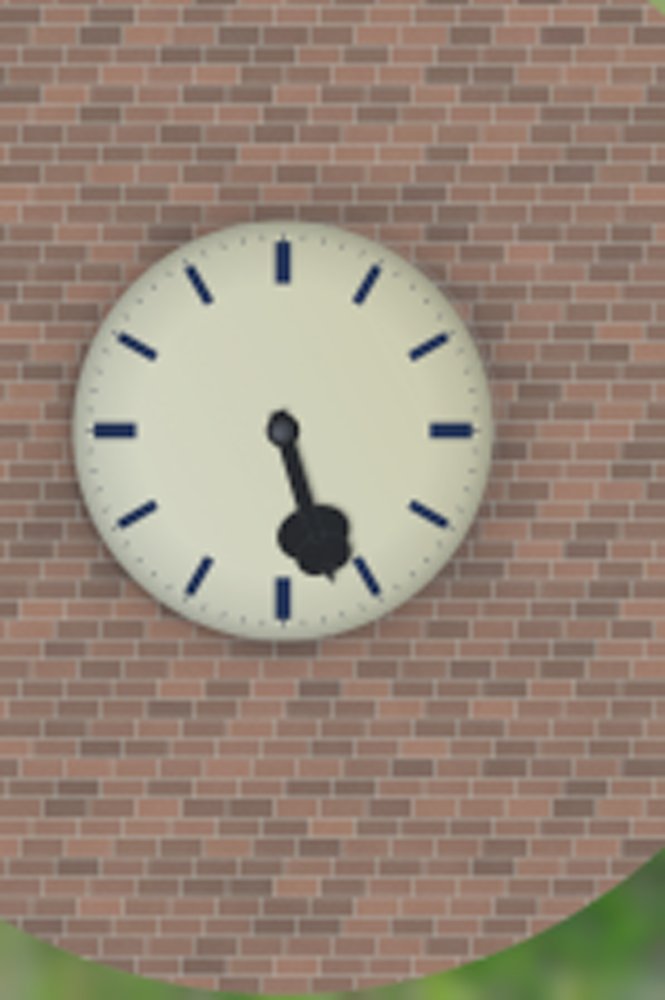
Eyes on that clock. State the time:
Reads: 5:27
